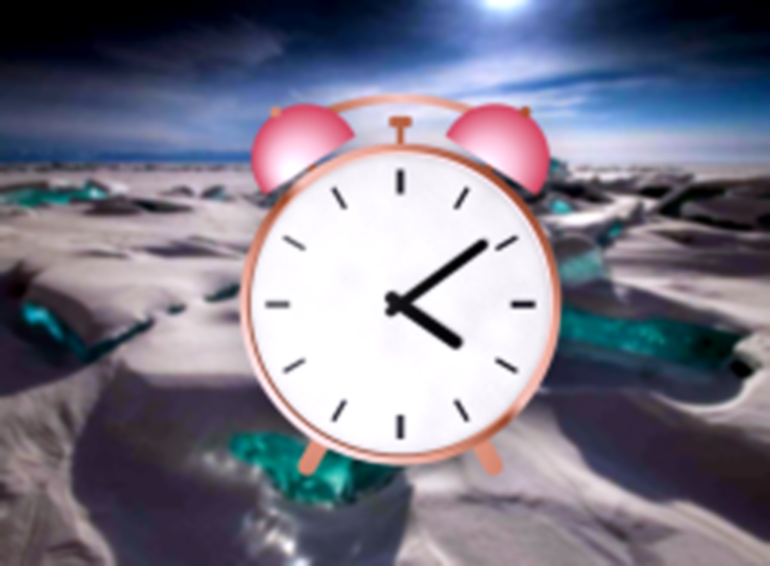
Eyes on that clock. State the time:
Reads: 4:09
